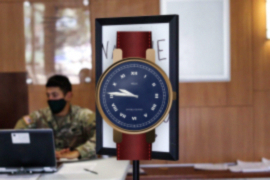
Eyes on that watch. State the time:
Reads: 9:46
